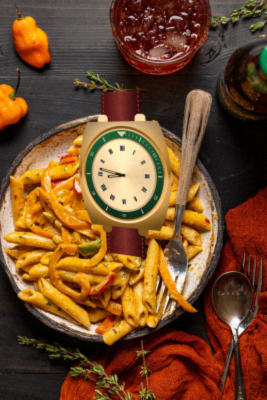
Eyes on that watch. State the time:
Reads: 8:47
